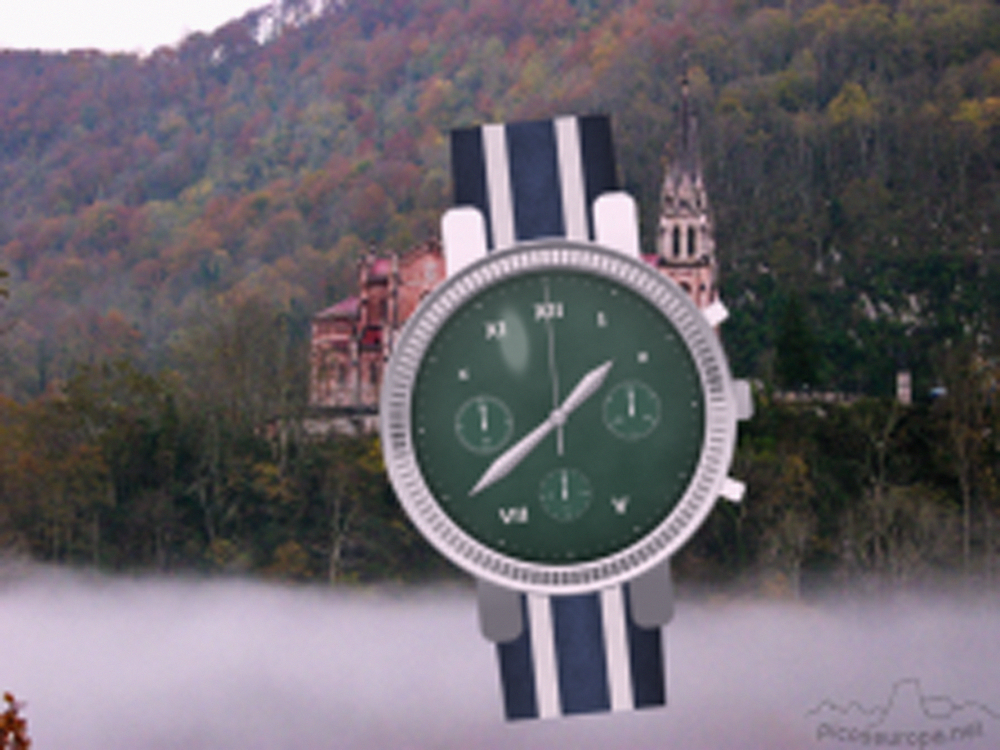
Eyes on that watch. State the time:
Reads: 1:39
